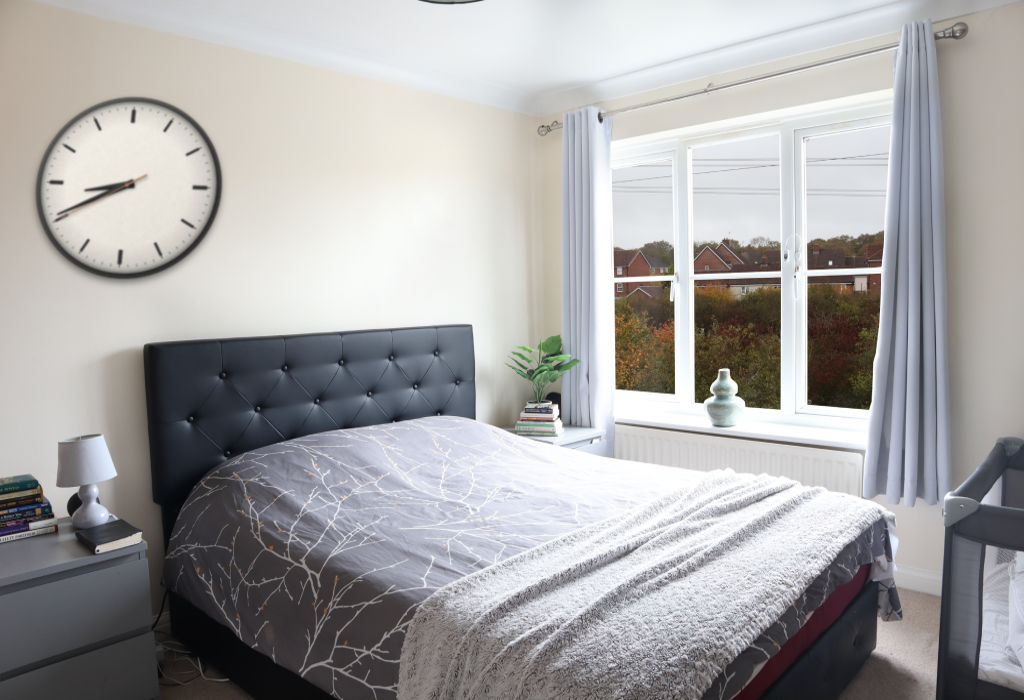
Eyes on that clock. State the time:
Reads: 8:40:40
